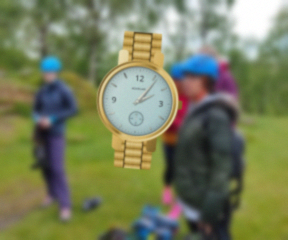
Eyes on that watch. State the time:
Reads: 2:06
